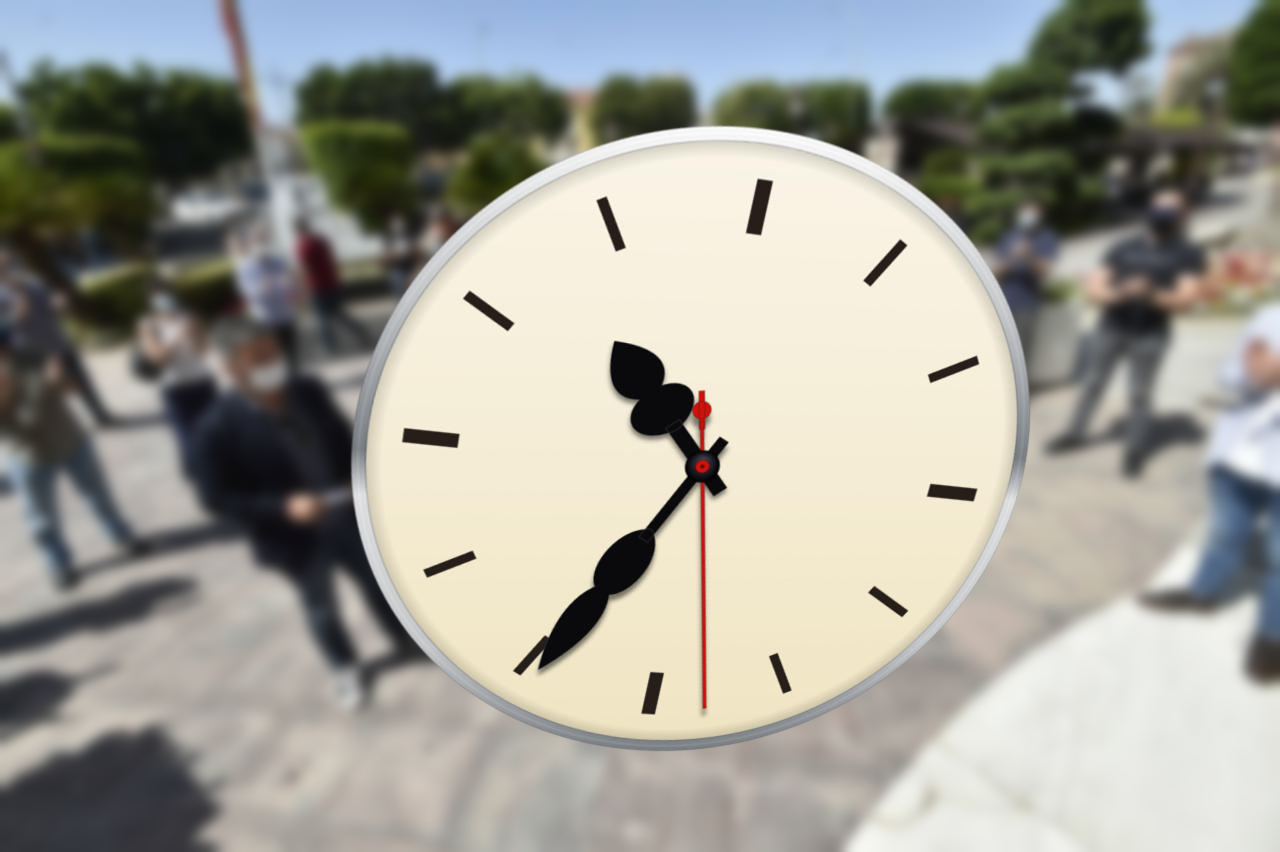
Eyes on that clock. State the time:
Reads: 10:34:28
